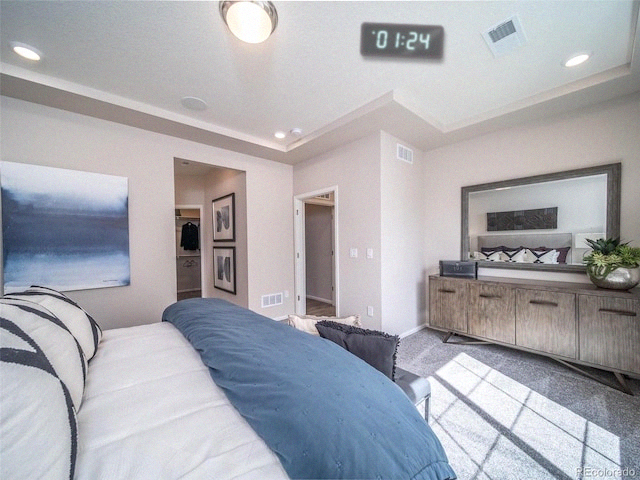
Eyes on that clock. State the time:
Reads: 1:24
